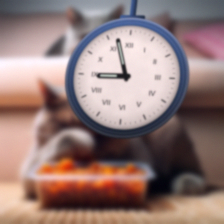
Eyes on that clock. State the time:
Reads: 8:57
